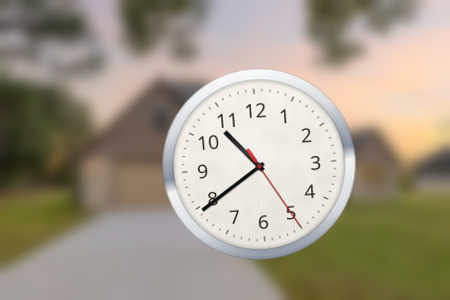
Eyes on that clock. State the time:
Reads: 10:39:25
